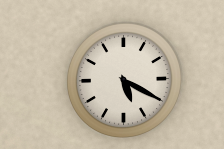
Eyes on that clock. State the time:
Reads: 5:20
